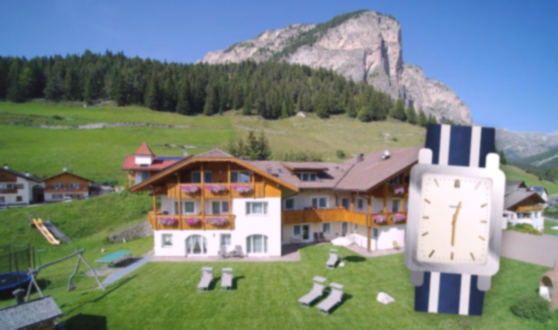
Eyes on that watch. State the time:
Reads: 12:30
